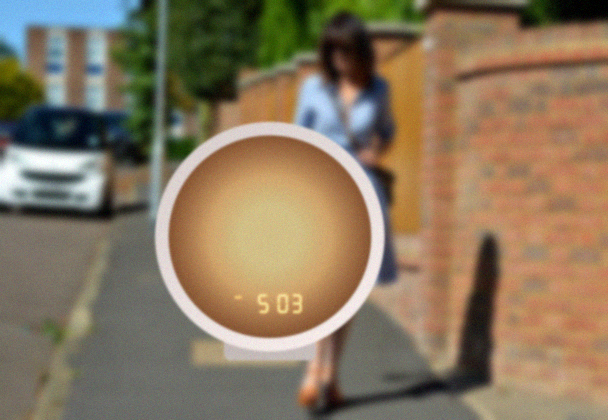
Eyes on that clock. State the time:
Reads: 5:03
